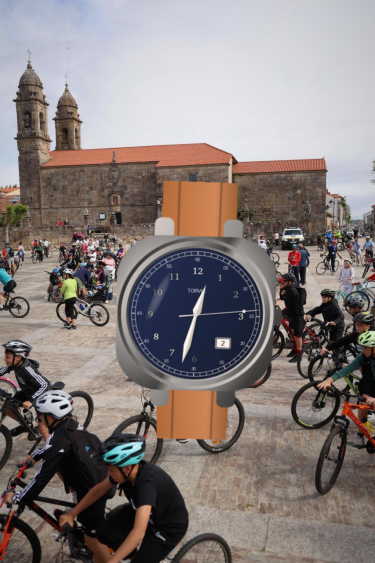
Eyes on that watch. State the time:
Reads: 12:32:14
